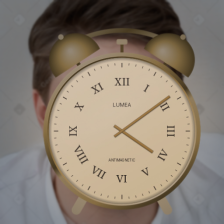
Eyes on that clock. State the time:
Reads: 4:09
